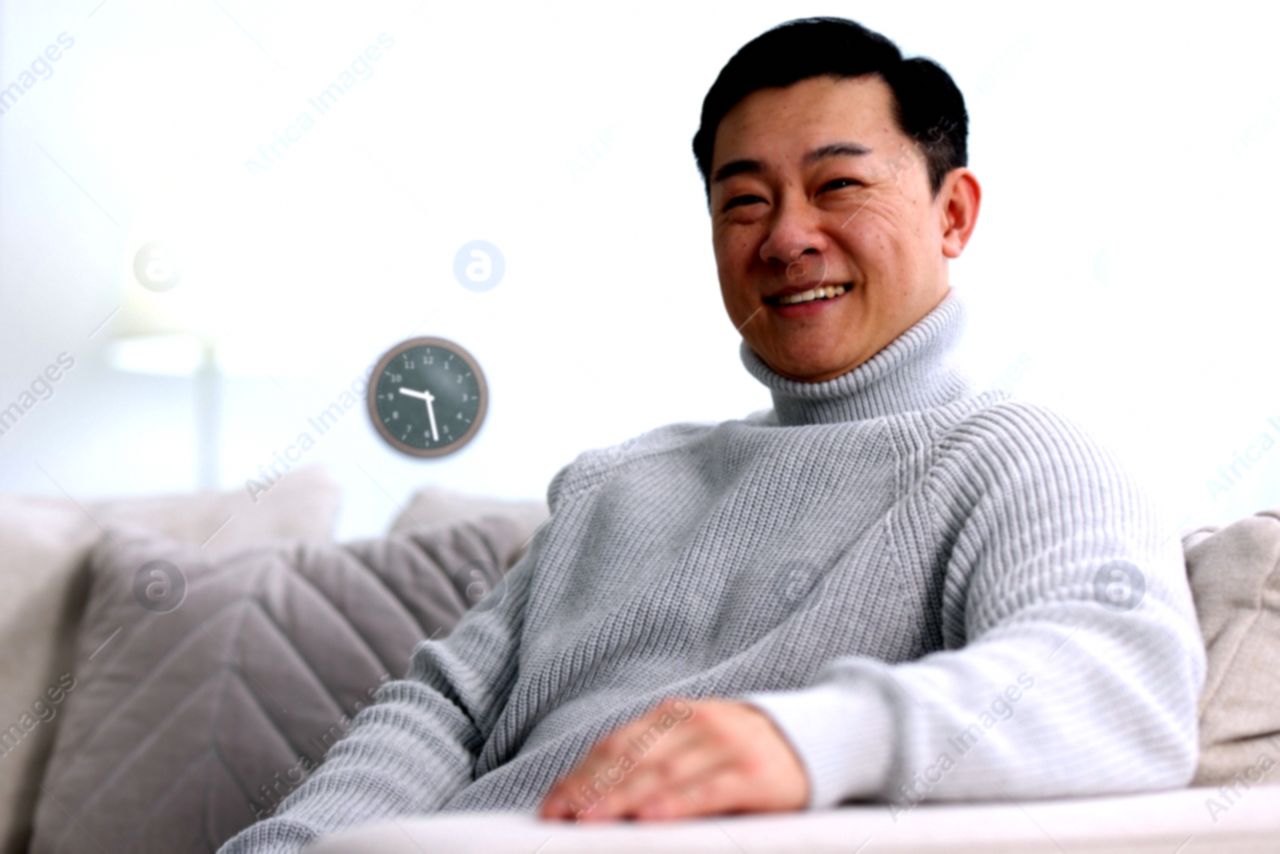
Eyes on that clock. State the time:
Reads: 9:28
